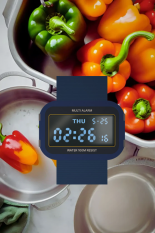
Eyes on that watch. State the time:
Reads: 2:26:16
